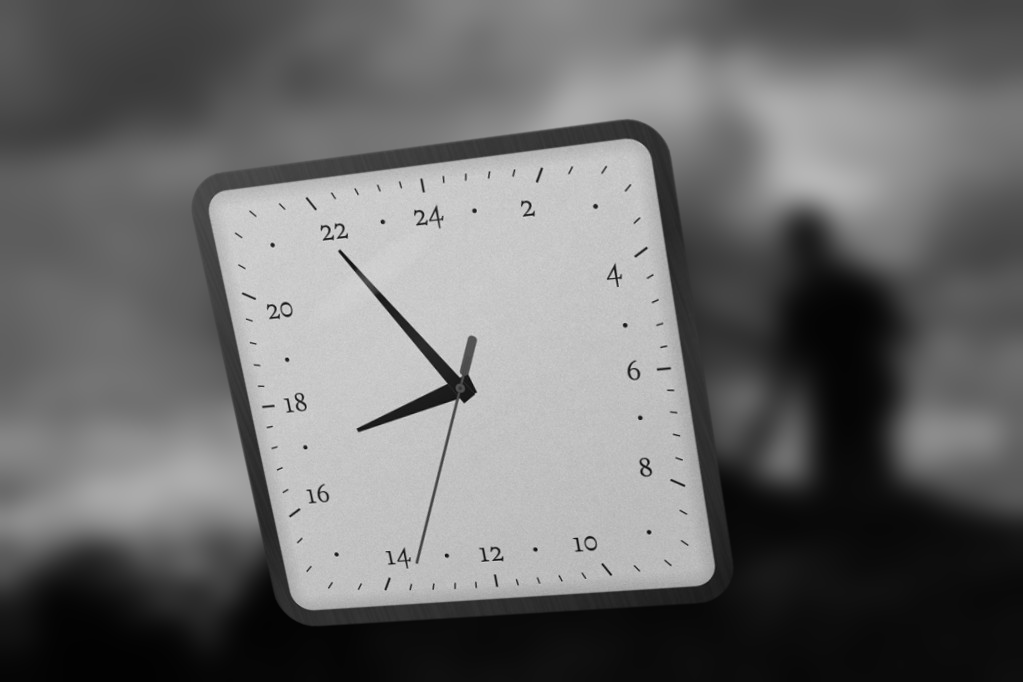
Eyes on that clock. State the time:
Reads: 16:54:34
